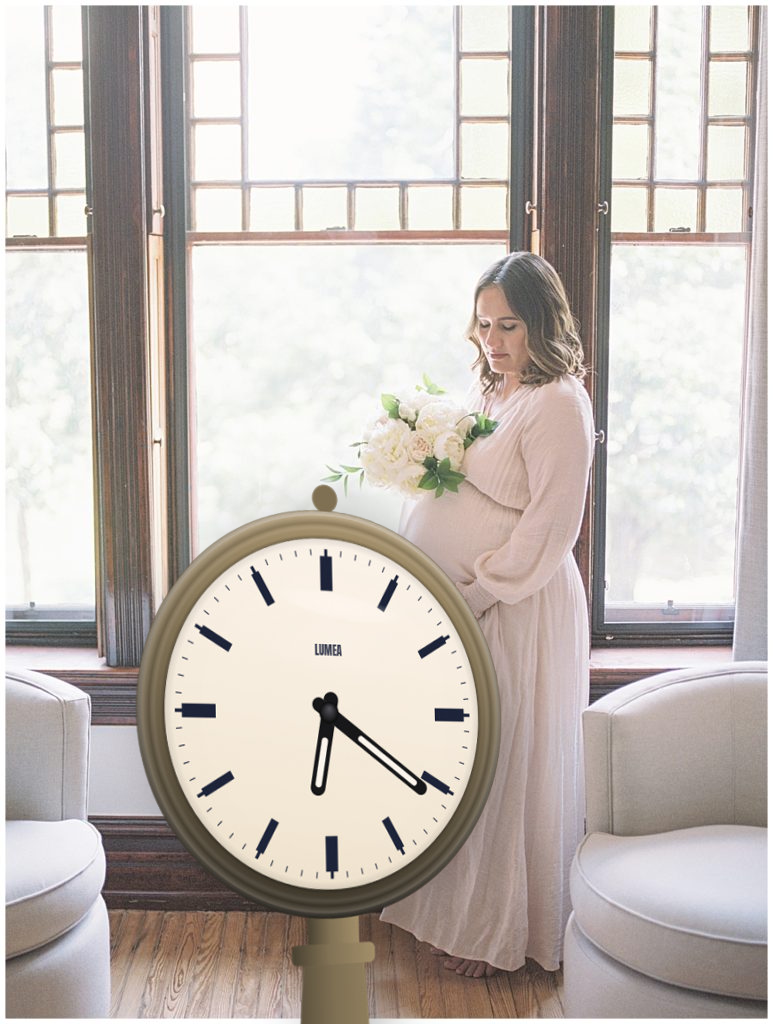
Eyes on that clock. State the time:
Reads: 6:21
